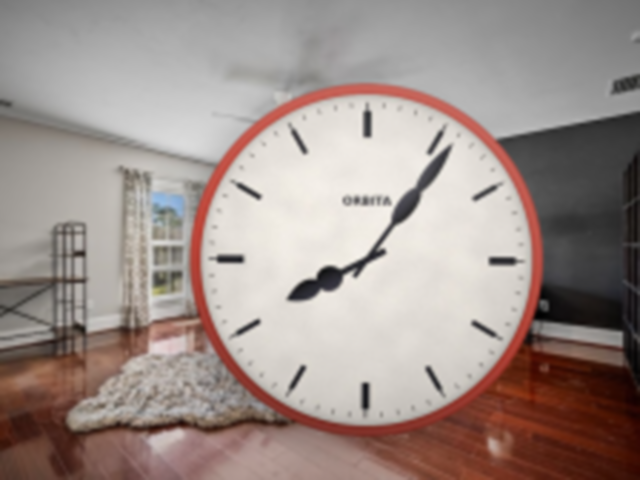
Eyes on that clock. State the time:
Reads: 8:06
